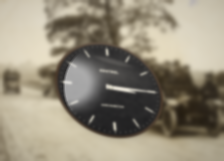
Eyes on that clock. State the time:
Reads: 3:15
